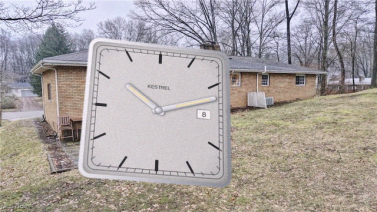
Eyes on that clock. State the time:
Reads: 10:12
